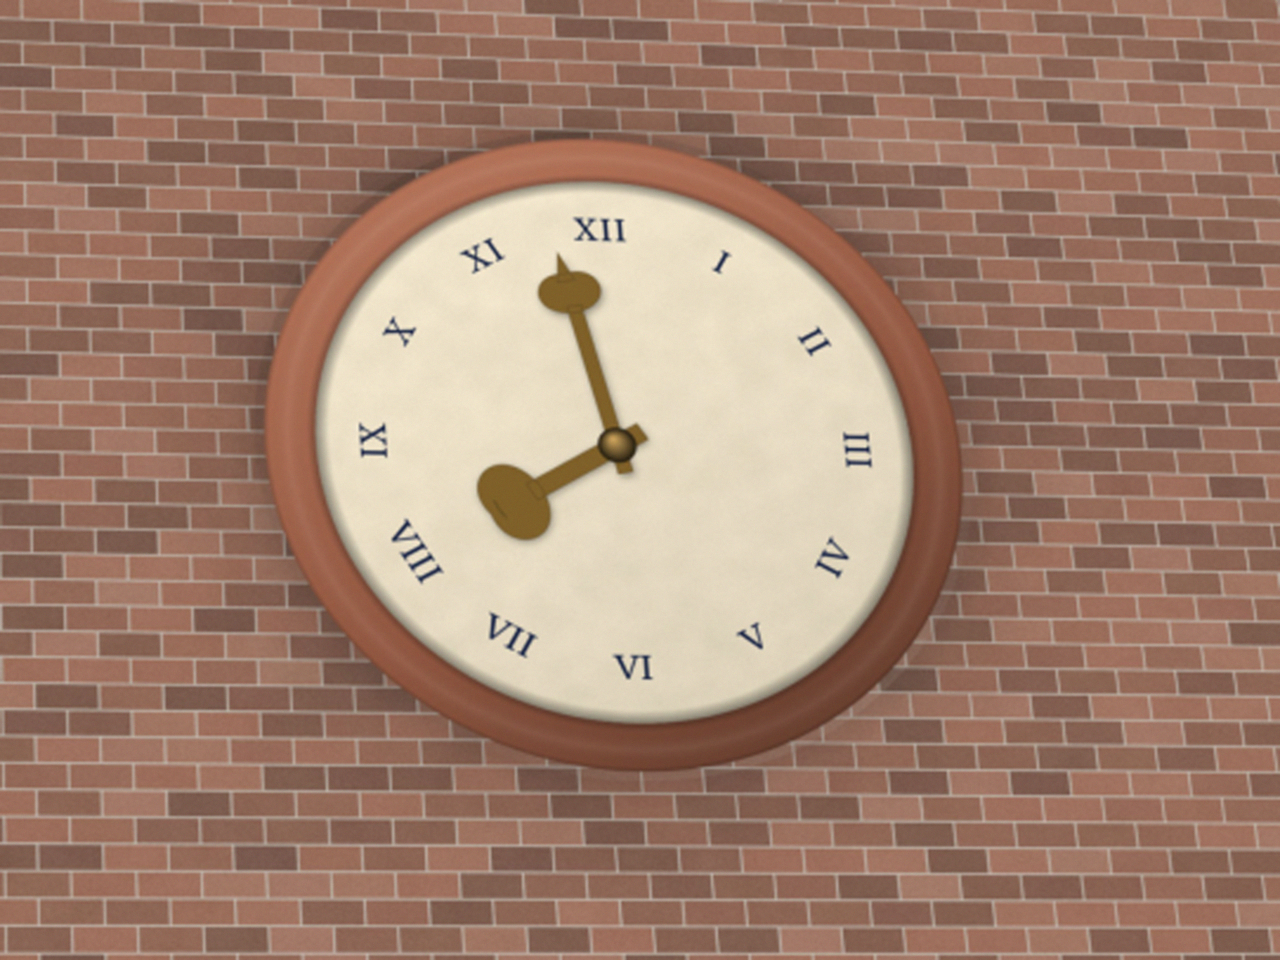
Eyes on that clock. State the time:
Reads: 7:58
